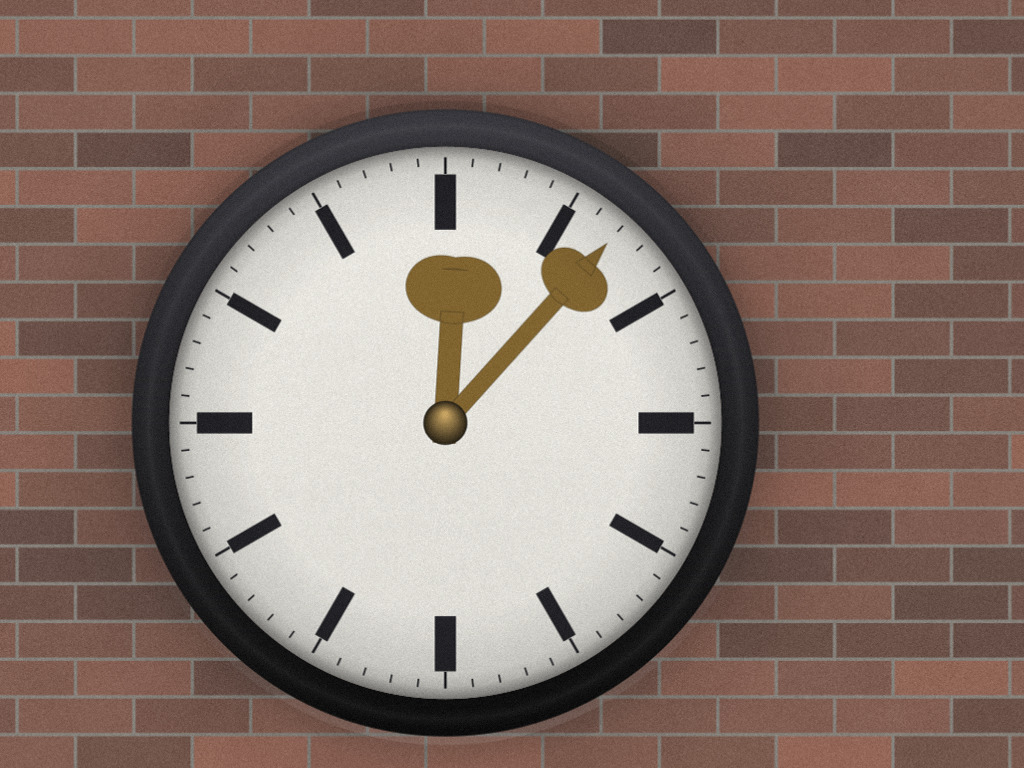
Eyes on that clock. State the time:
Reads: 12:07
